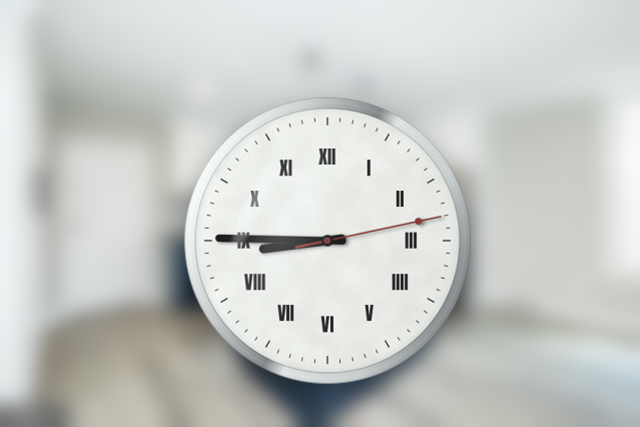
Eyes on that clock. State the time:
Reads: 8:45:13
